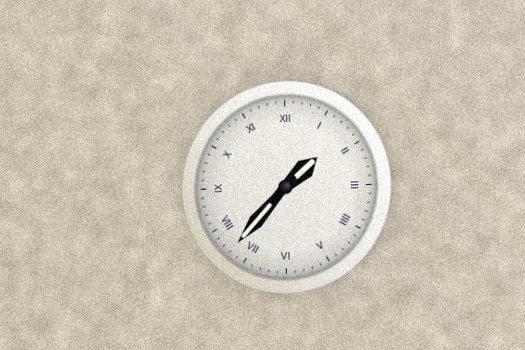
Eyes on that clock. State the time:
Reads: 1:37
